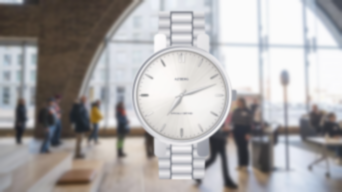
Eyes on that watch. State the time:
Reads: 7:12
